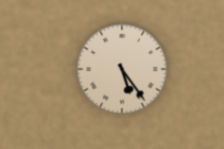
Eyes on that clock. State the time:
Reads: 5:24
